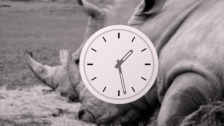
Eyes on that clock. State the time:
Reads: 1:28
